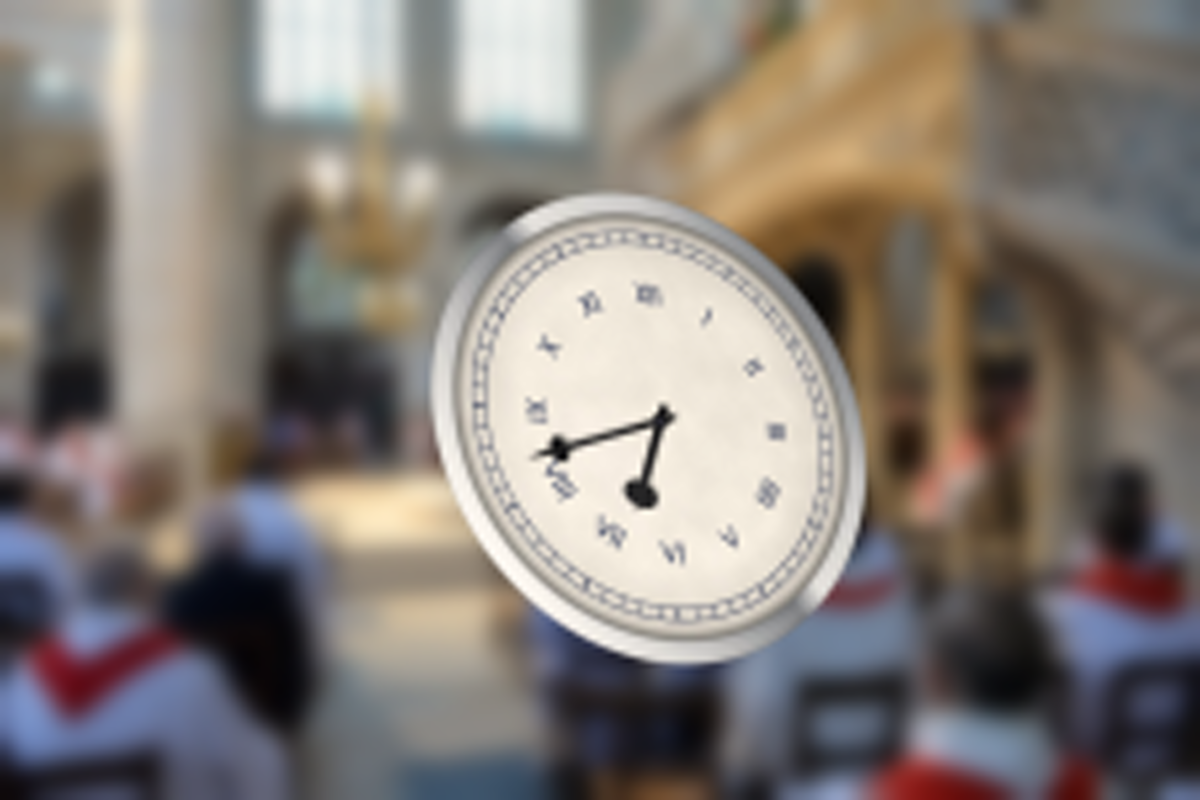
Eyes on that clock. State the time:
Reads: 6:42
